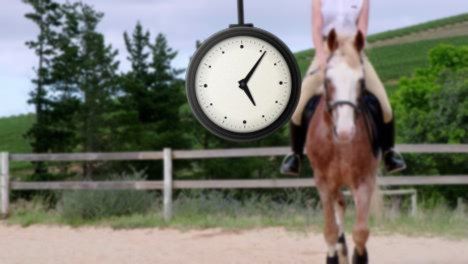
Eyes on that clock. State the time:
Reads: 5:06
